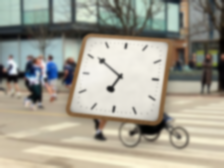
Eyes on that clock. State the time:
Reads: 6:51
